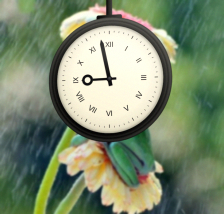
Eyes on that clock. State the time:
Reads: 8:58
